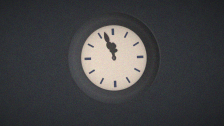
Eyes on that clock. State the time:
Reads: 11:57
